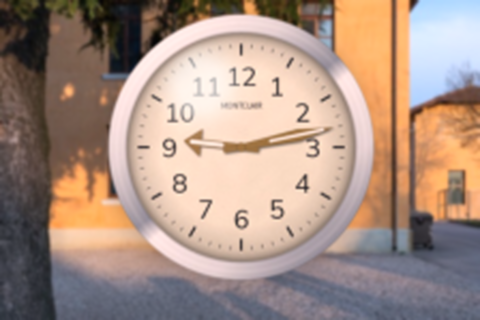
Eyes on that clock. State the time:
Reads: 9:13
